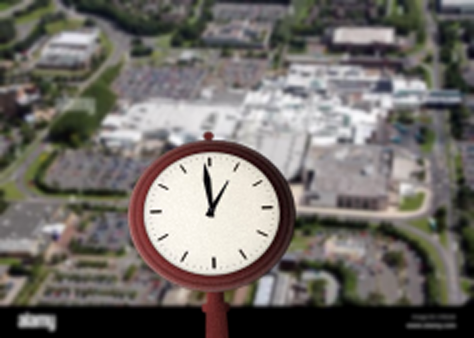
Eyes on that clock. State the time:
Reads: 12:59
